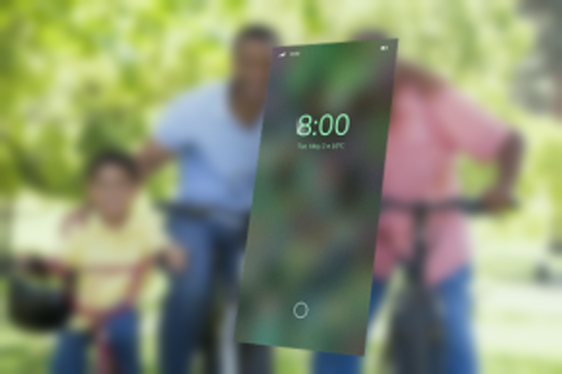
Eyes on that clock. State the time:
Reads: 8:00
